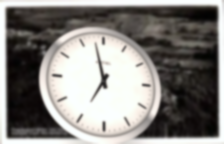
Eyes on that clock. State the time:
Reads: 6:58
